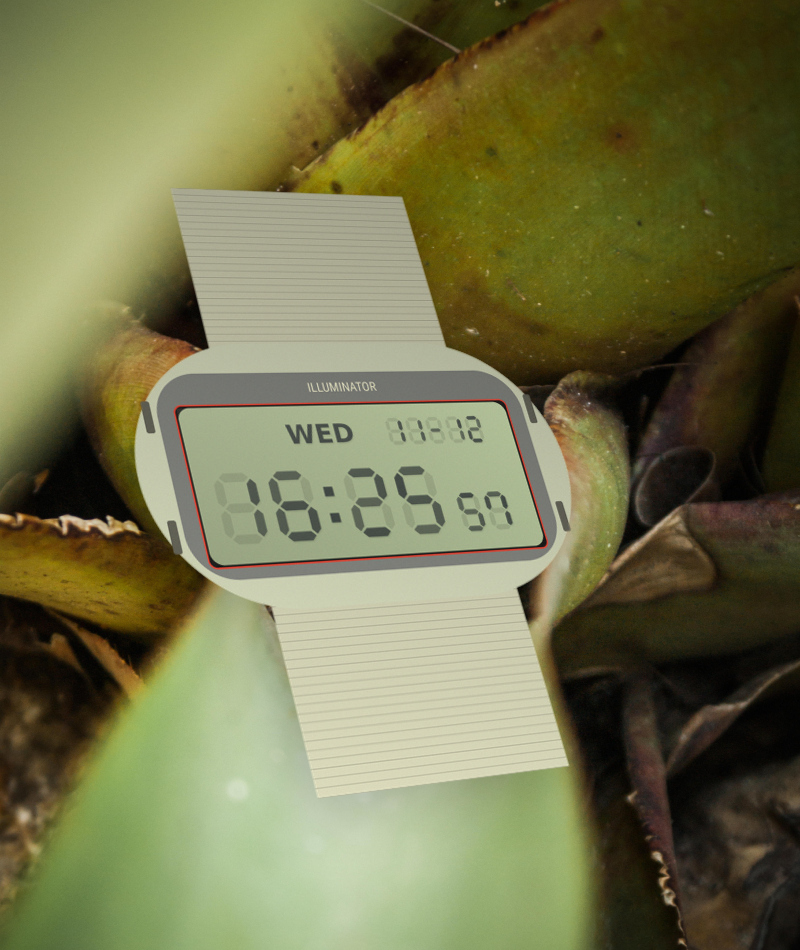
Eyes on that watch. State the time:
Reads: 16:25:57
